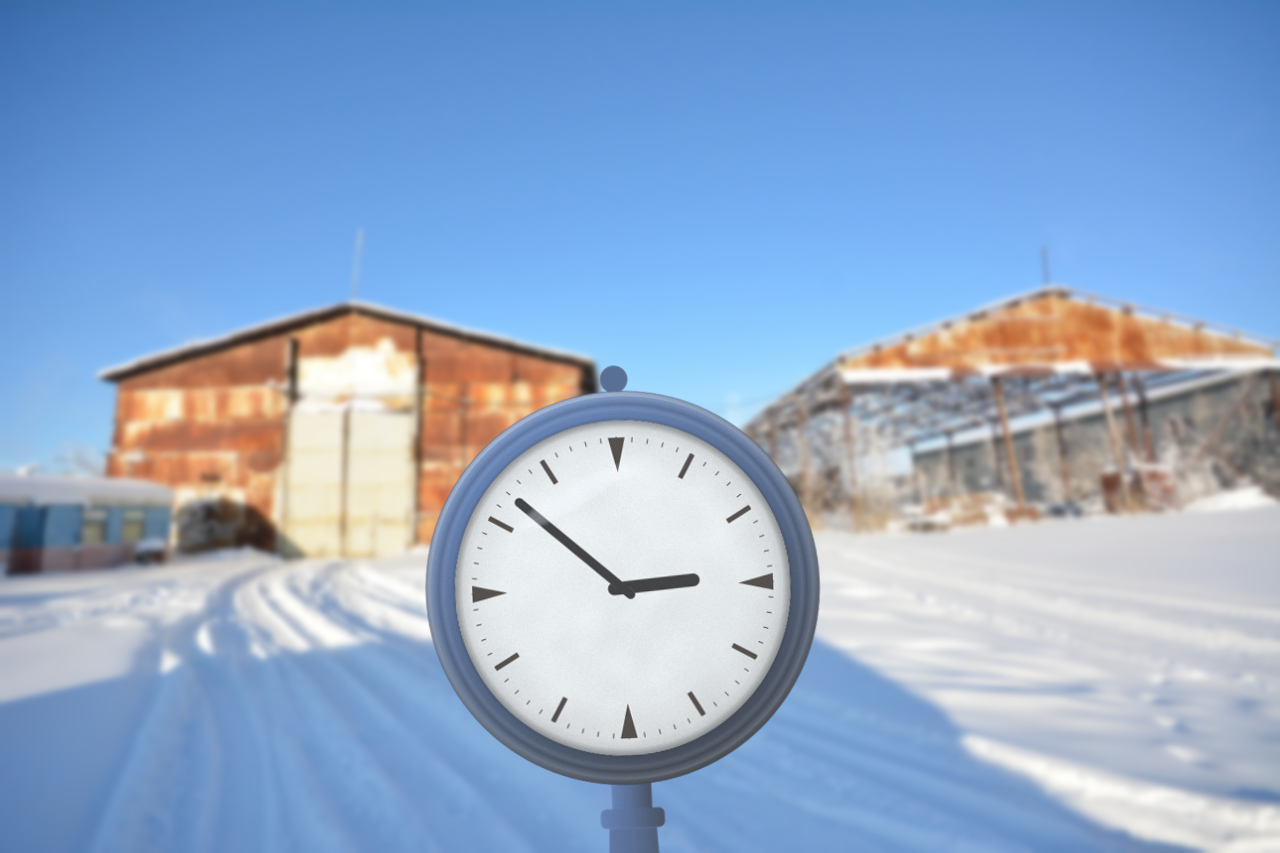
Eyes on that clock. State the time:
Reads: 2:52
